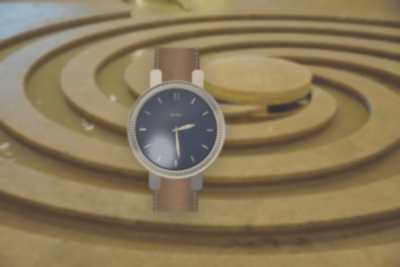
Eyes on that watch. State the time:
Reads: 2:29
